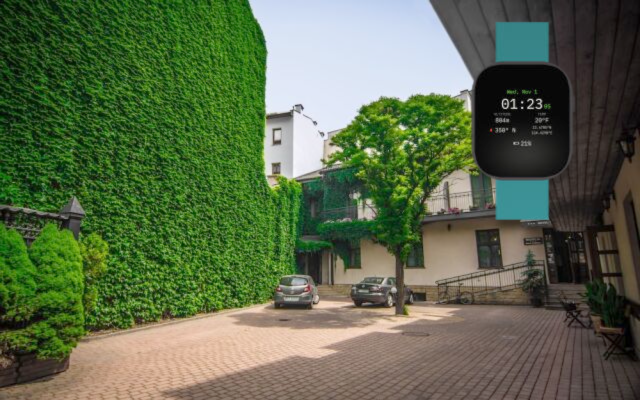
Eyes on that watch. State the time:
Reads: 1:23
